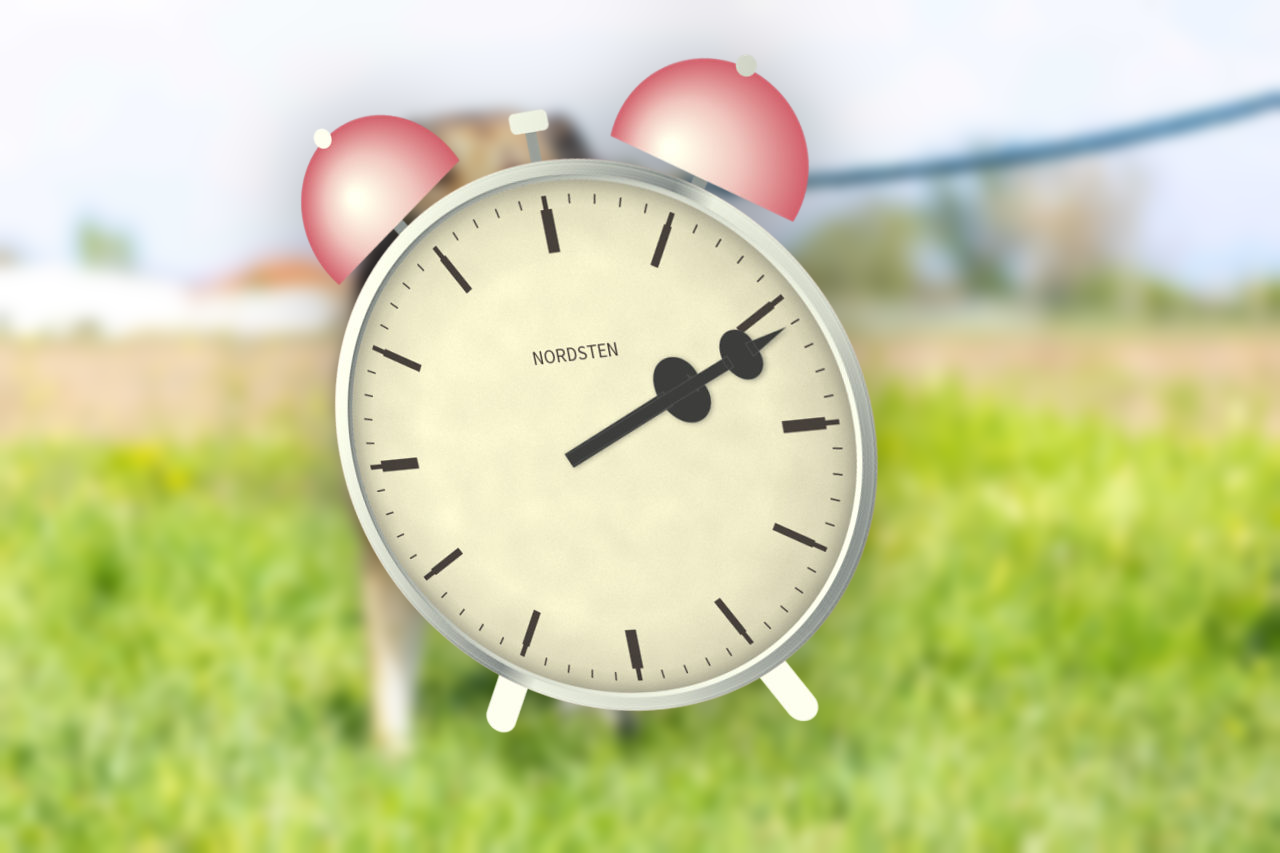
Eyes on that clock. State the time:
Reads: 2:11
